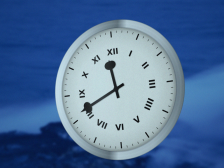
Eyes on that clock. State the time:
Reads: 11:41
